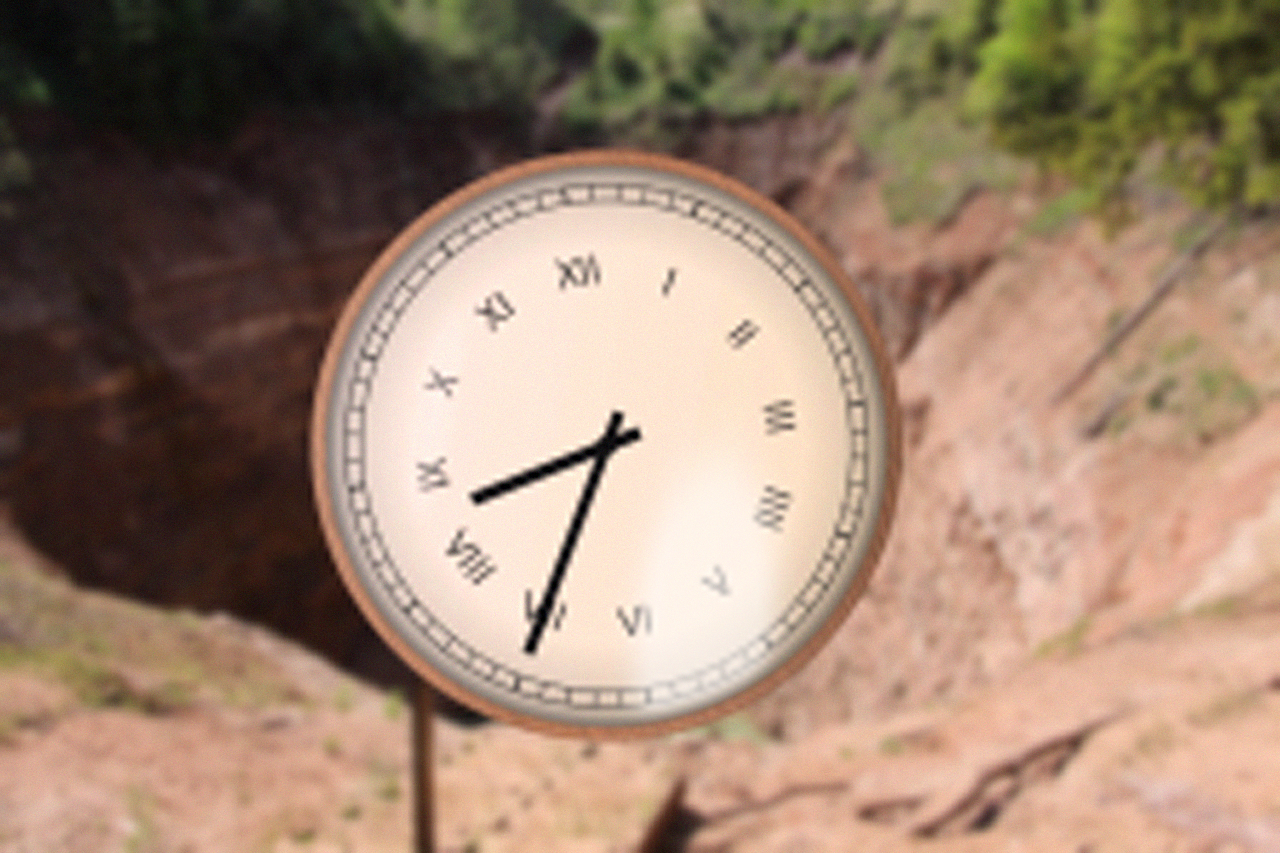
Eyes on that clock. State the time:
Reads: 8:35
